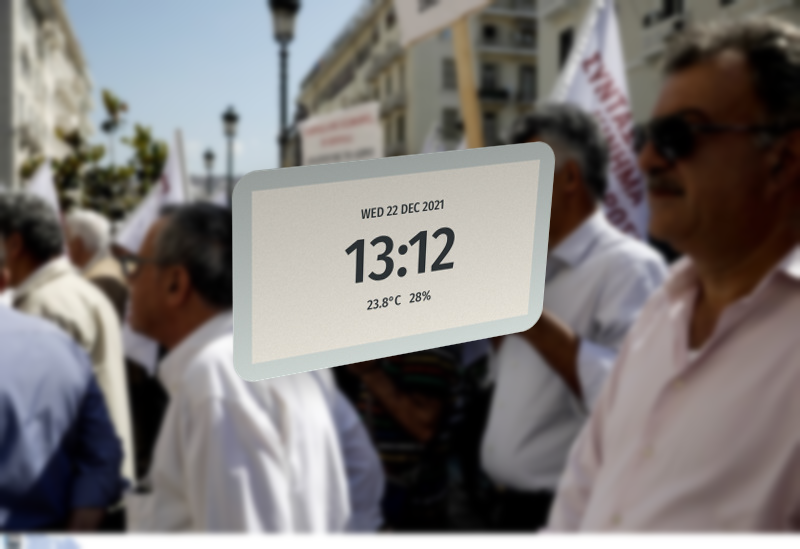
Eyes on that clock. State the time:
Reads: 13:12
